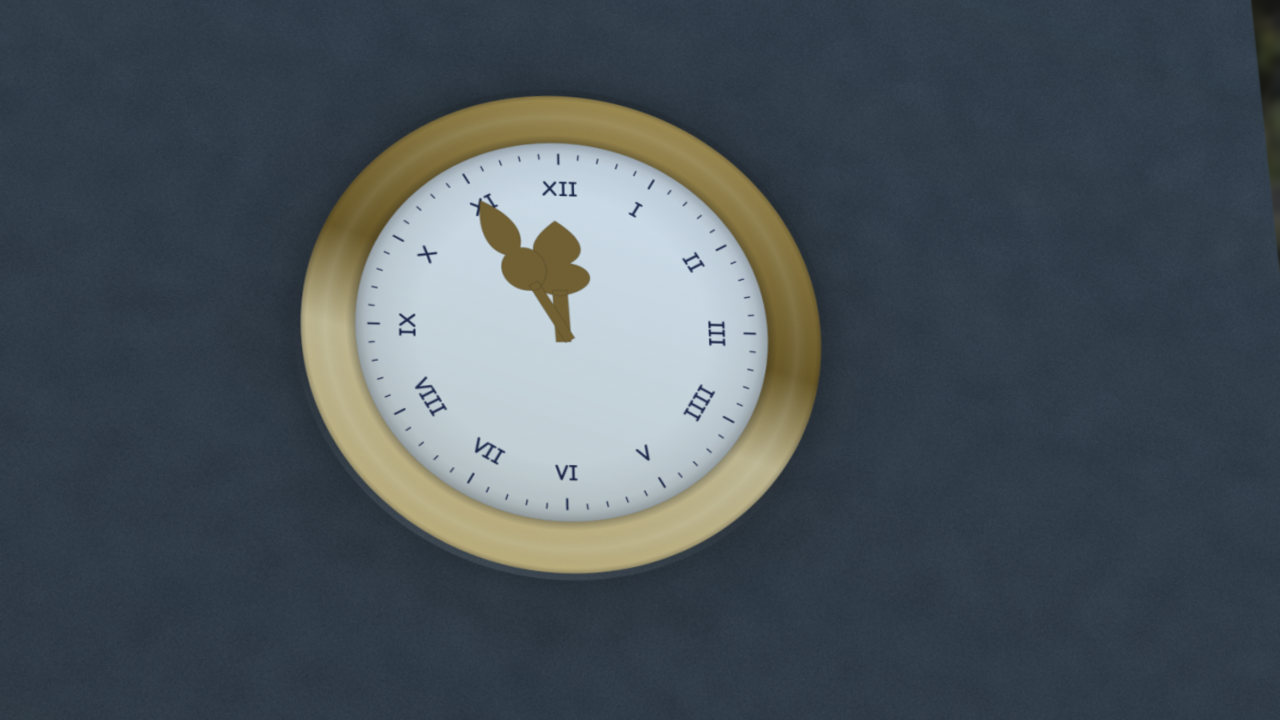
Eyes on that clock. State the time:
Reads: 11:55
